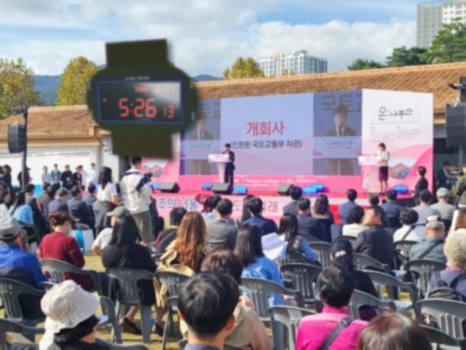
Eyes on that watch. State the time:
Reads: 5:26
